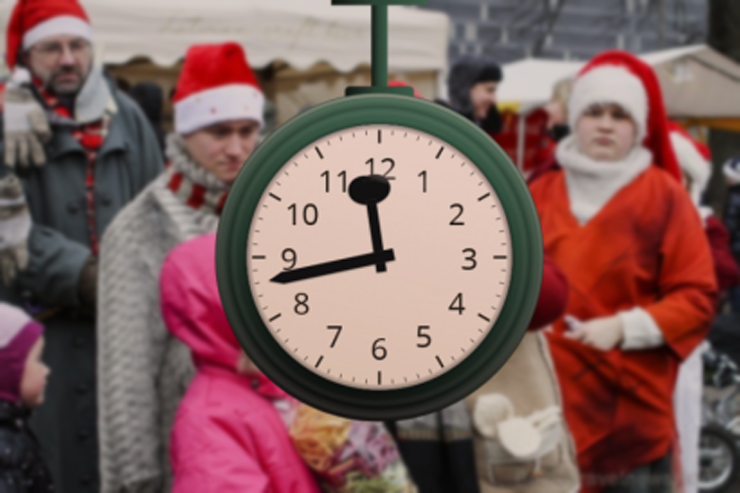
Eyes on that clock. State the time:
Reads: 11:43
